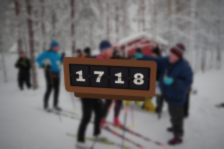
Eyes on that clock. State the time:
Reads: 17:18
